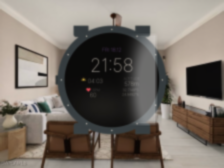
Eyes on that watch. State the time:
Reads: 21:58
